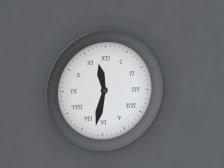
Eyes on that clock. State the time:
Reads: 11:32
